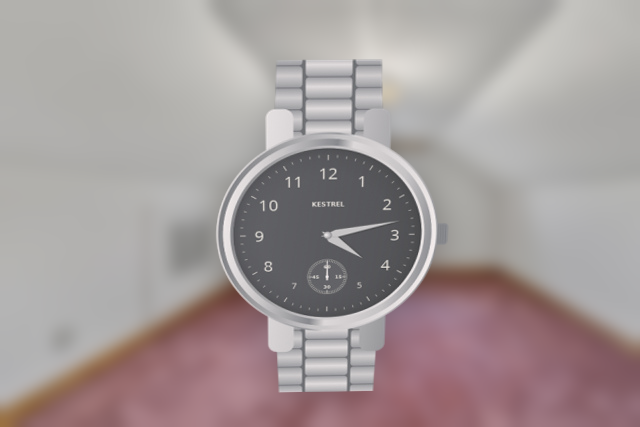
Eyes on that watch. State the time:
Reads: 4:13
